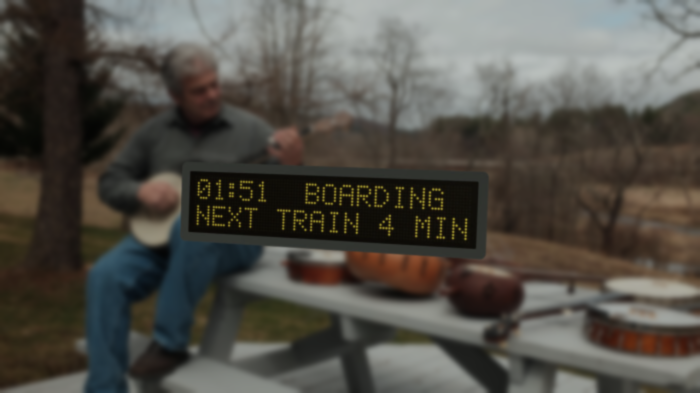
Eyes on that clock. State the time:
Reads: 1:51
